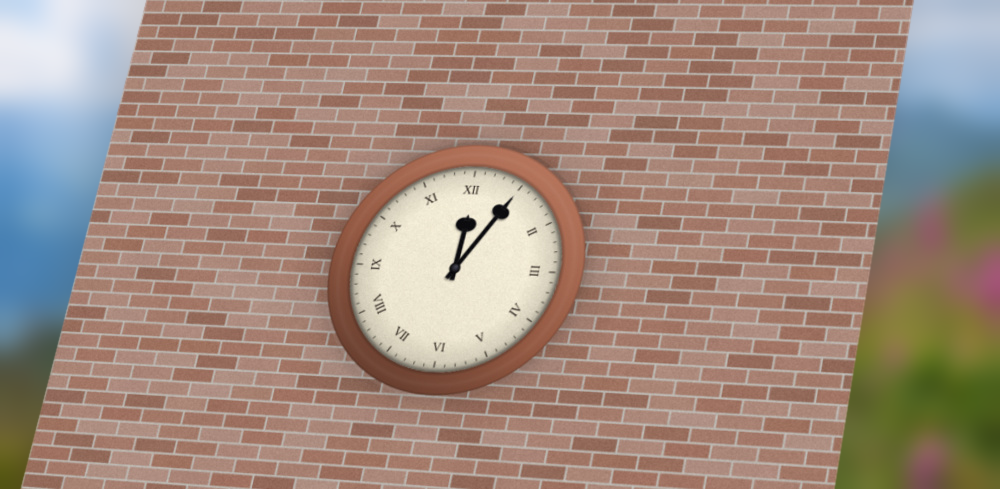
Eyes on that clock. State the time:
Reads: 12:05
